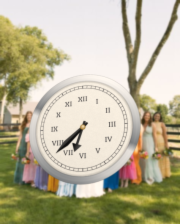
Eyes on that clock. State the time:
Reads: 6:38
